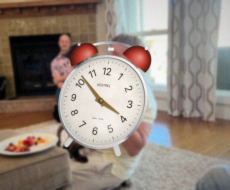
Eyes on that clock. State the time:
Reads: 3:52
